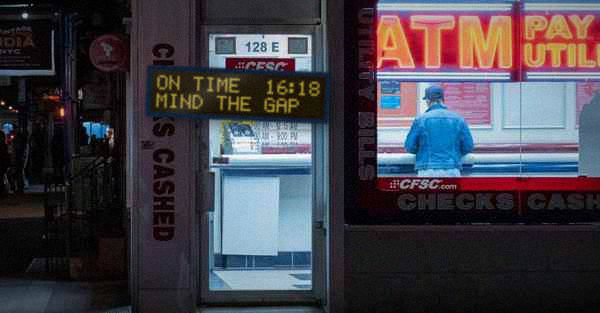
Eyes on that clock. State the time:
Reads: 16:18
